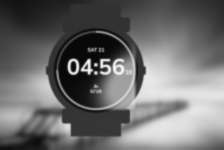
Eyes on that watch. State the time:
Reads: 4:56
